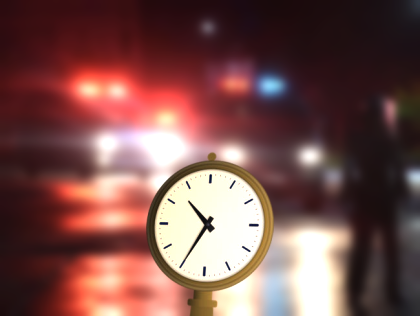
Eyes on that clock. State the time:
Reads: 10:35
